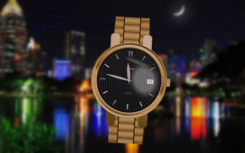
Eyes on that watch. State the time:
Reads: 11:47
